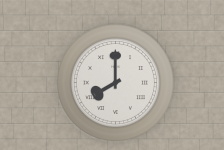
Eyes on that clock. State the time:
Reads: 8:00
